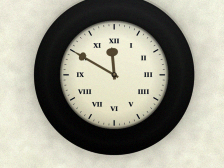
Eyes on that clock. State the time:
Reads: 11:50
